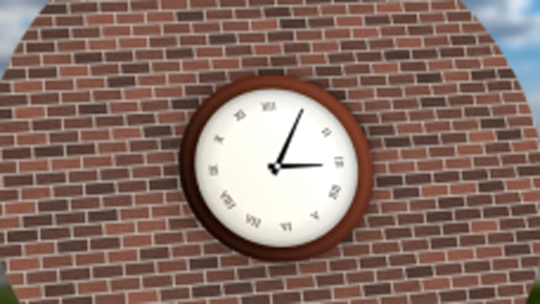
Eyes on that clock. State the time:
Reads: 3:05
